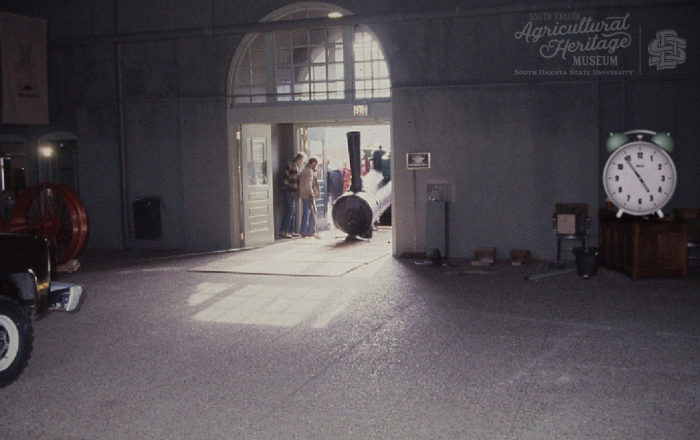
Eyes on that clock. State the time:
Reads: 4:54
